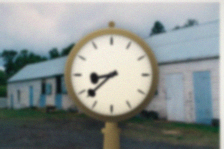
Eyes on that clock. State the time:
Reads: 8:38
